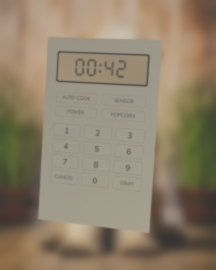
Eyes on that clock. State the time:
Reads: 0:42
